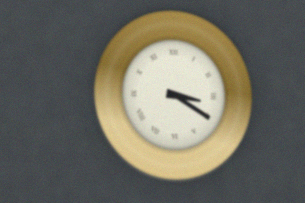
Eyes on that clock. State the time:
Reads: 3:20
